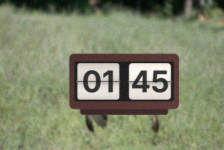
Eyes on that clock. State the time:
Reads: 1:45
